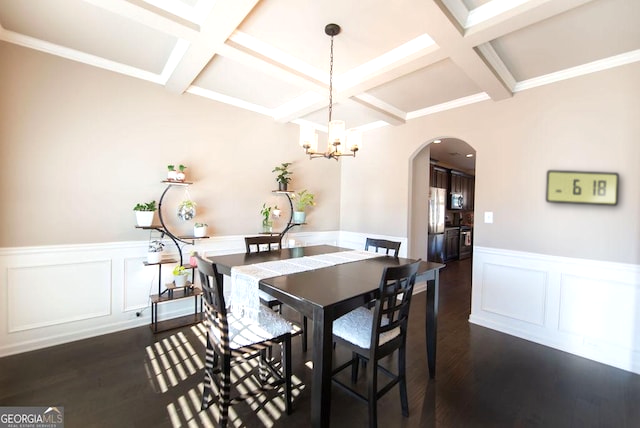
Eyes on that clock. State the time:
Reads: 6:18
